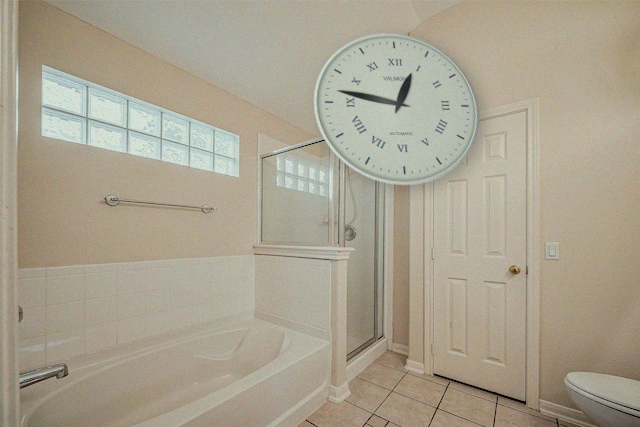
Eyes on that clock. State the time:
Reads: 12:47
